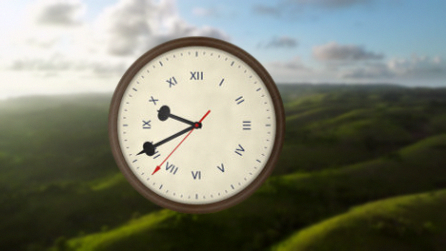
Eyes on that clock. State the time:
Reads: 9:40:37
